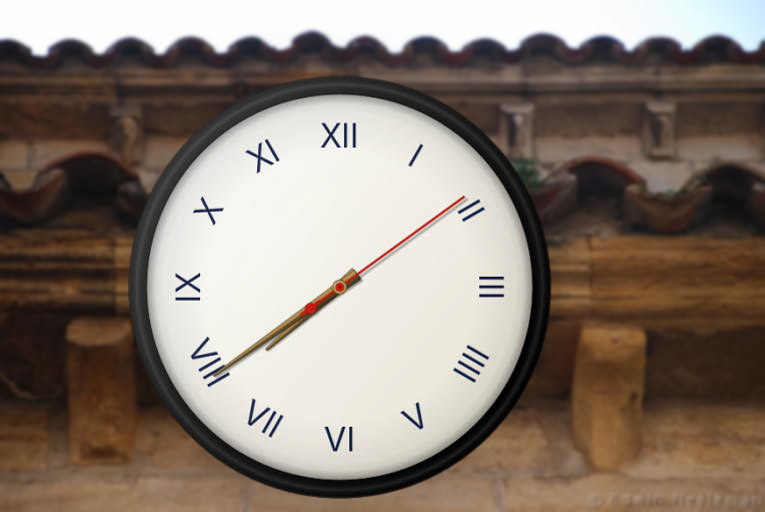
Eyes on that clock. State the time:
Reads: 7:39:09
